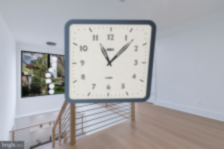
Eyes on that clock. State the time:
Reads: 11:07
